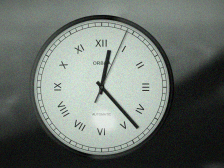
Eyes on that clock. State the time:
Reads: 12:23:04
